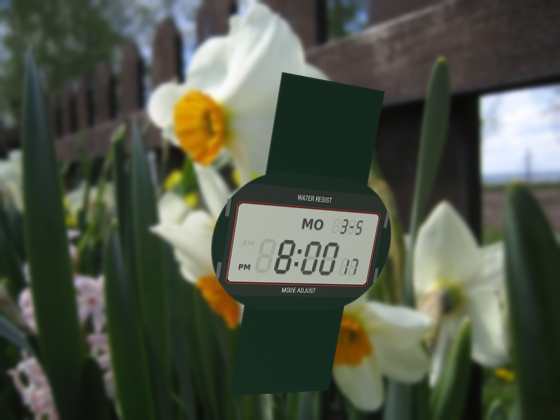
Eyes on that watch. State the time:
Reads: 8:00:17
